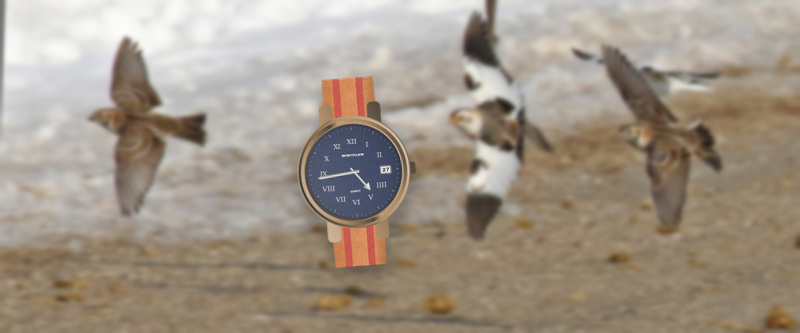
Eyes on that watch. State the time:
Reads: 4:44
